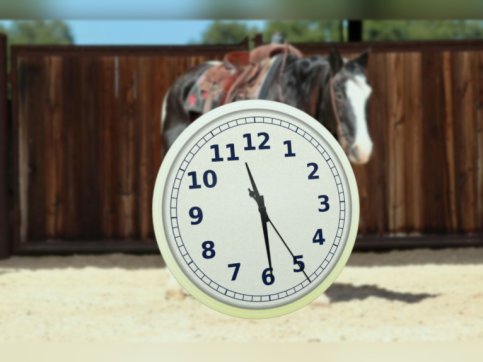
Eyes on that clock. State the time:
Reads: 11:29:25
